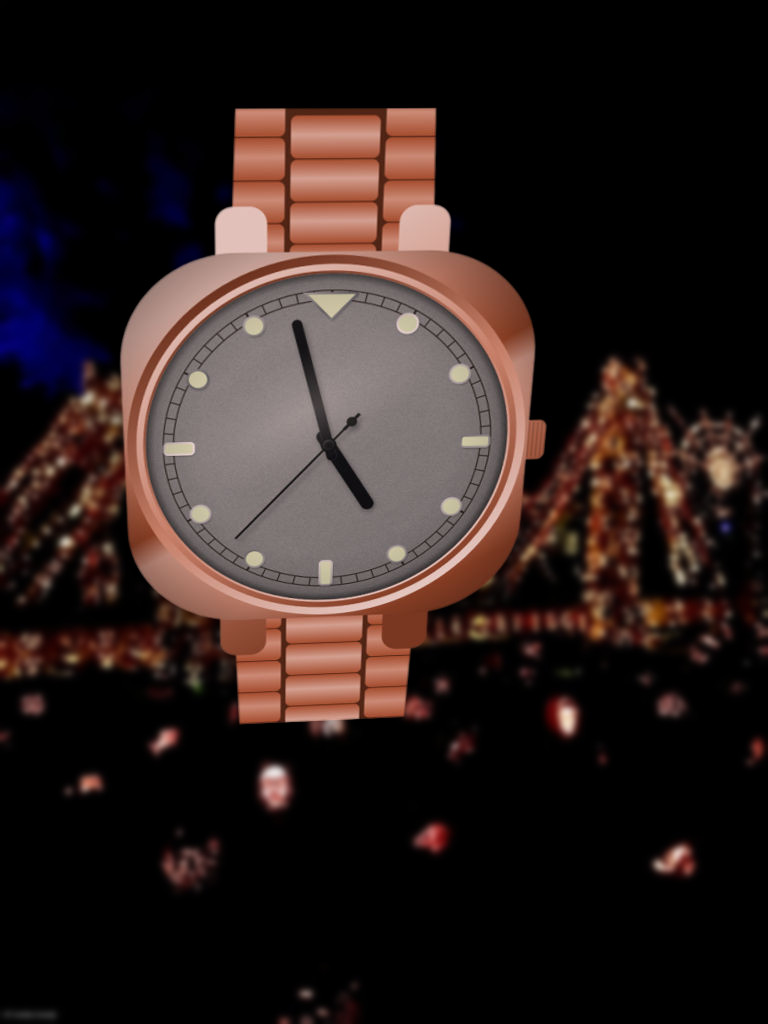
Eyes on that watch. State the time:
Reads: 4:57:37
